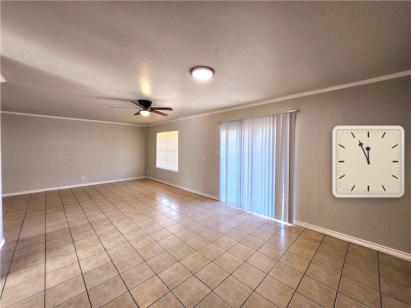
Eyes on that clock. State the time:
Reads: 11:56
